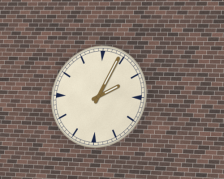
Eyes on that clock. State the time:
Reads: 2:04
